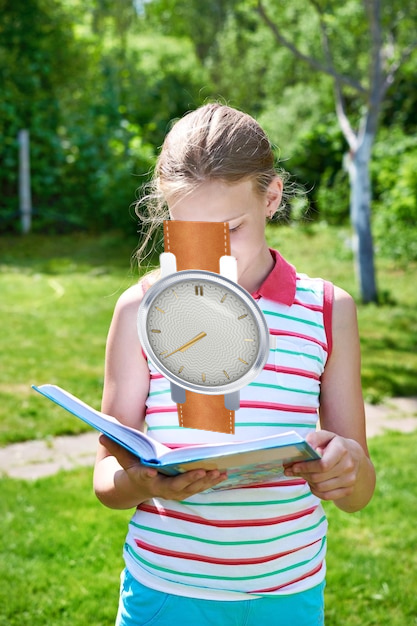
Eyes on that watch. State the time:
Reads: 7:39
